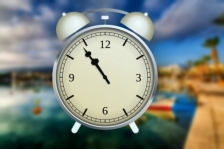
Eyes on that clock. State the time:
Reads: 10:54
